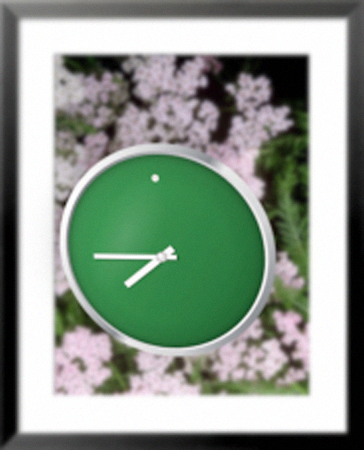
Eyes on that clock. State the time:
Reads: 7:45
